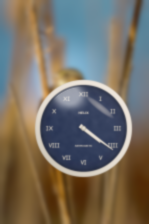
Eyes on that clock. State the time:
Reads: 4:21
